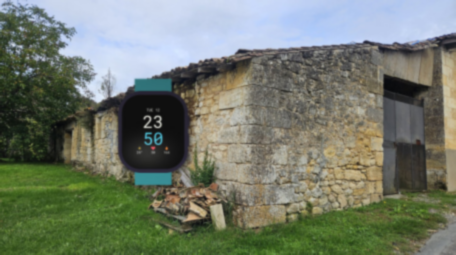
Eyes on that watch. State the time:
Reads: 23:50
